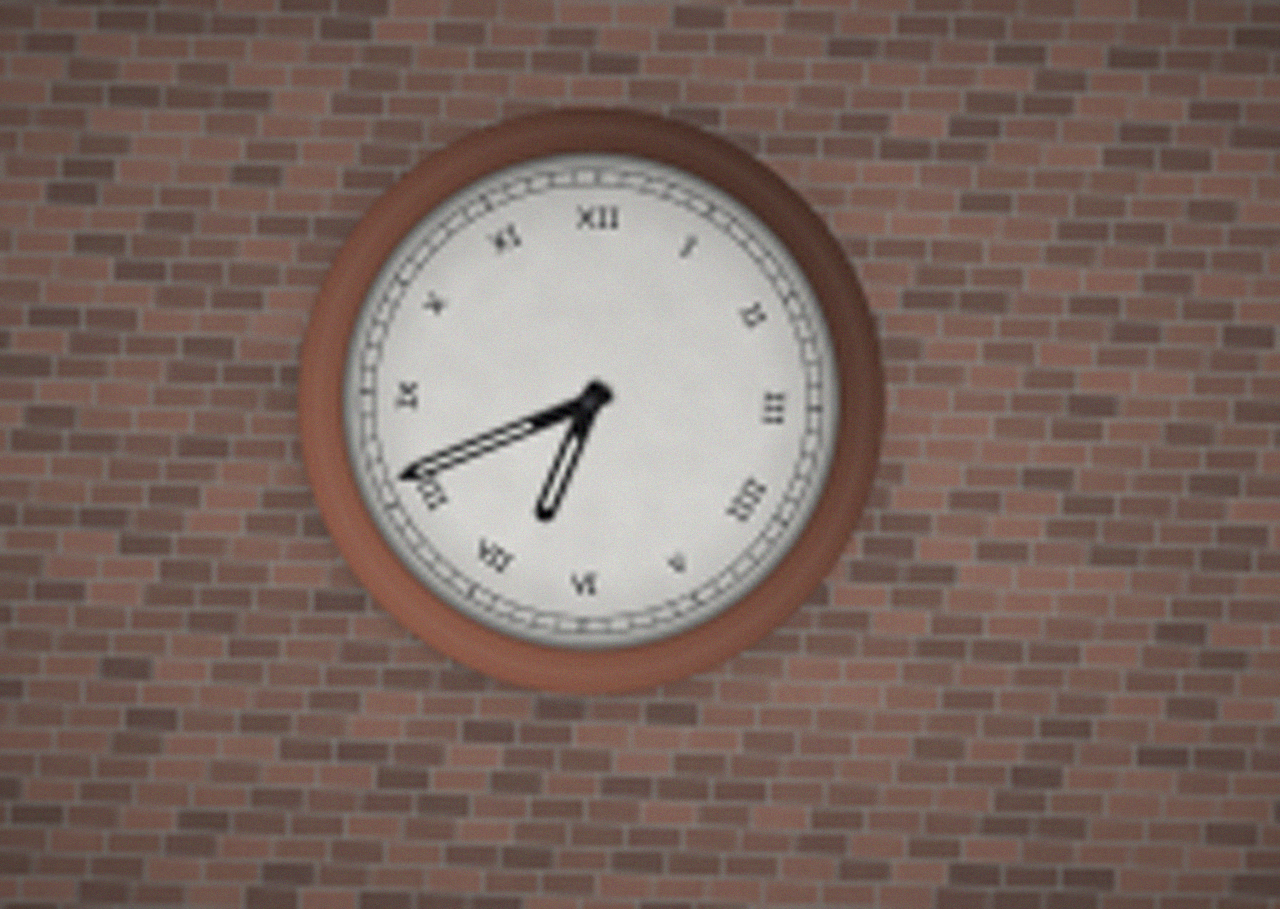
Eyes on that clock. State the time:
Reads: 6:41
